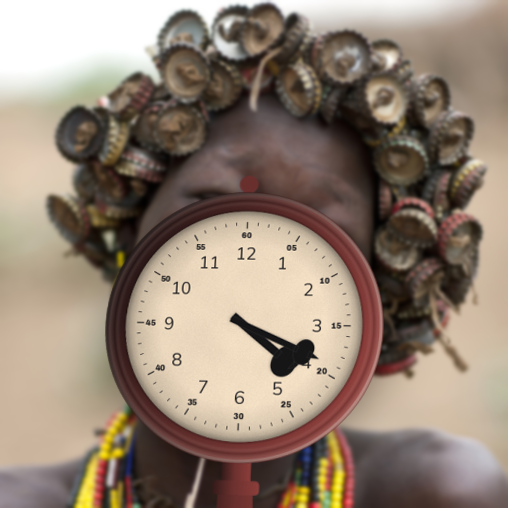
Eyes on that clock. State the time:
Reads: 4:19
